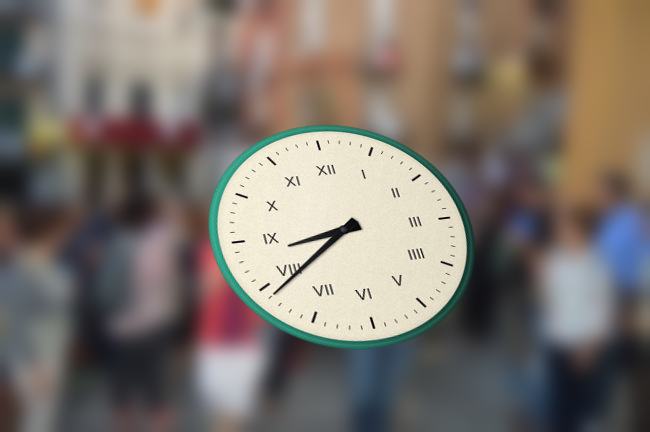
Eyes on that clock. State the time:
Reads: 8:39
